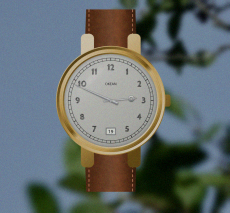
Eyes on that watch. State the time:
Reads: 2:49
